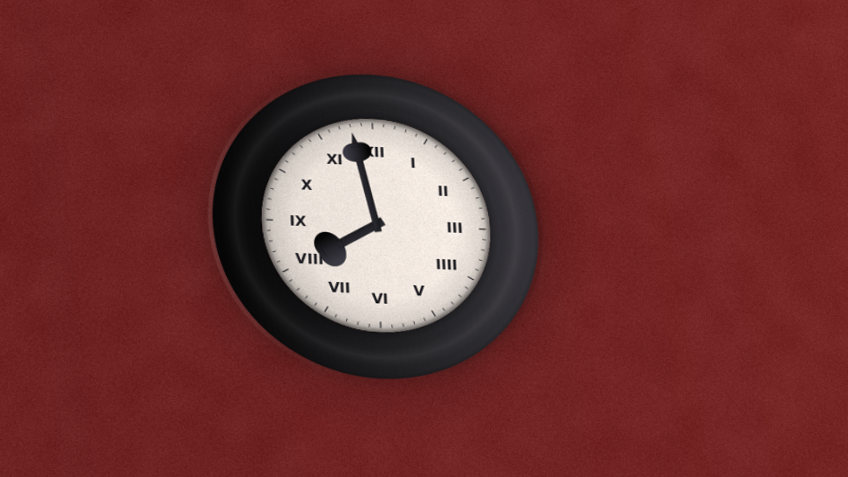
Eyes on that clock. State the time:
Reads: 7:58
